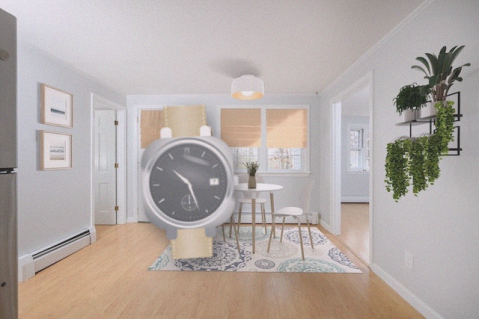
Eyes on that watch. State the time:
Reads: 10:27
